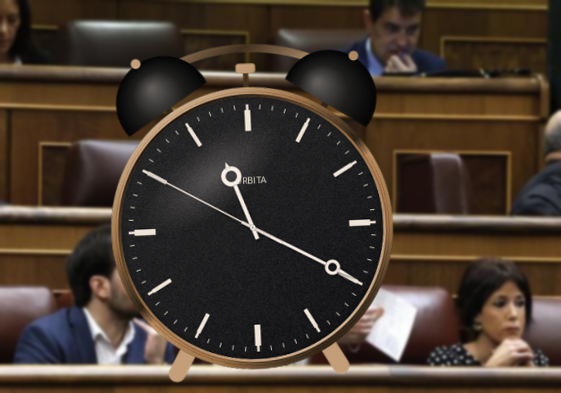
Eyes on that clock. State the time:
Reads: 11:19:50
